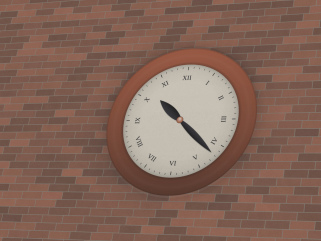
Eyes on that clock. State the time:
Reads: 10:22
